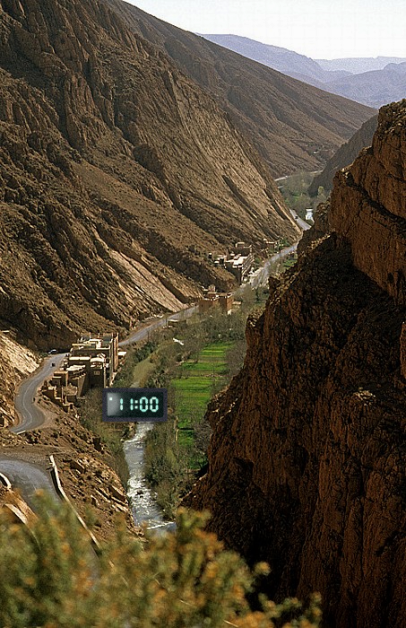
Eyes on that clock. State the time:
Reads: 11:00
